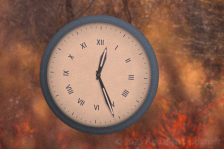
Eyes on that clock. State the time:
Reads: 12:26
